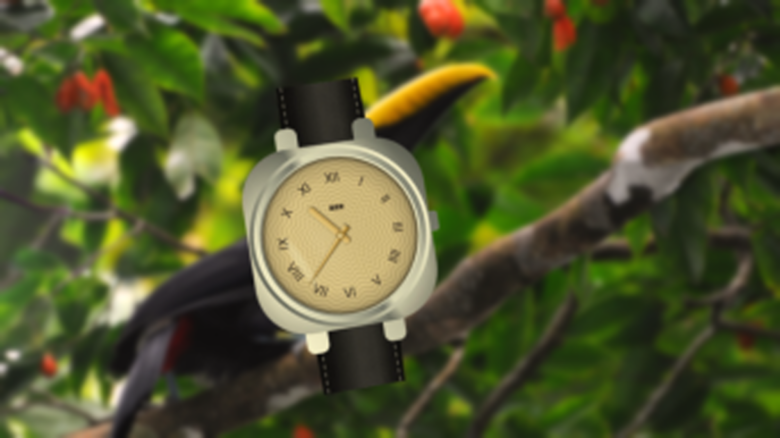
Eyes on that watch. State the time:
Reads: 10:37
